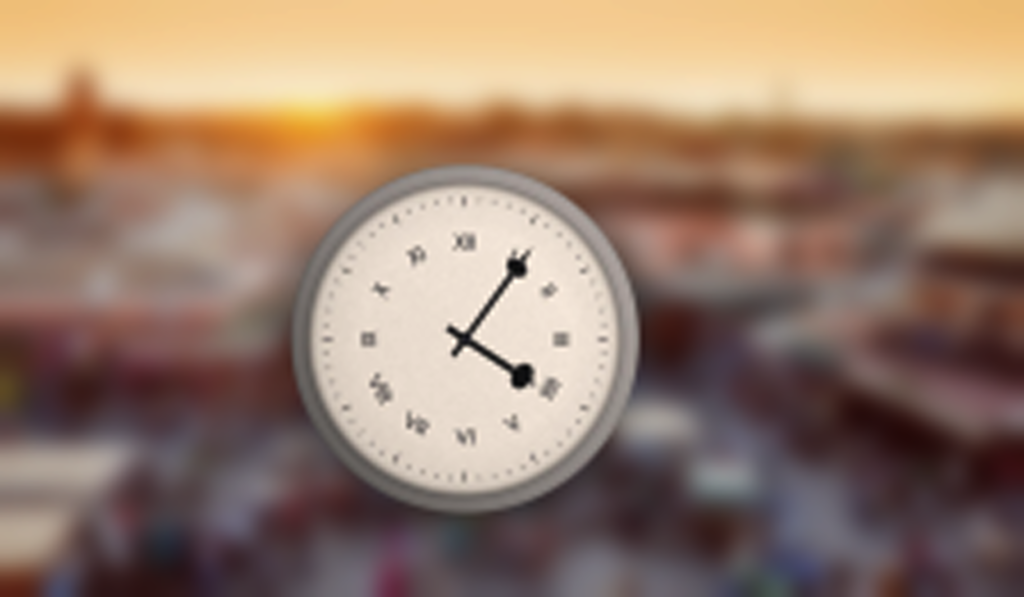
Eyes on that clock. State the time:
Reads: 4:06
